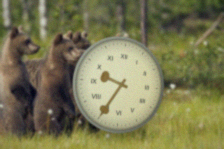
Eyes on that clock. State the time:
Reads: 9:35
